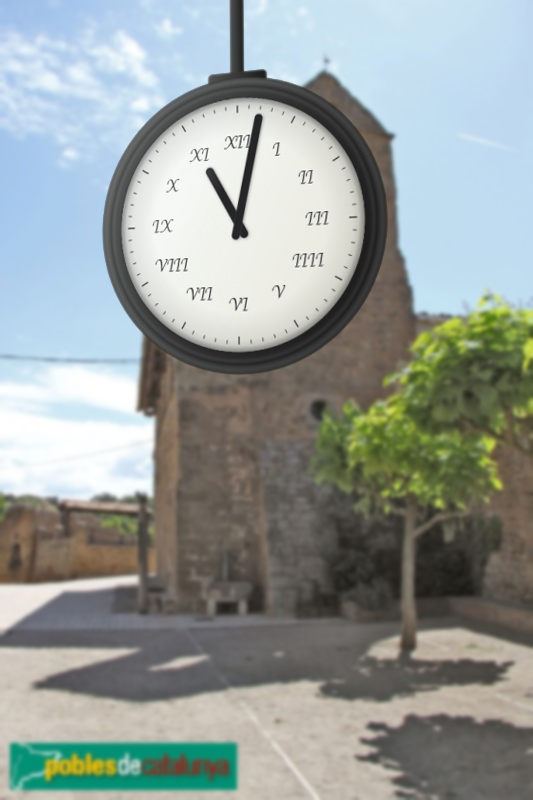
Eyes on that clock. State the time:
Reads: 11:02
